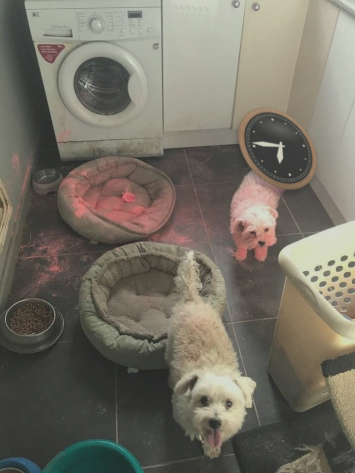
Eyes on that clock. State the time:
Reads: 6:46
